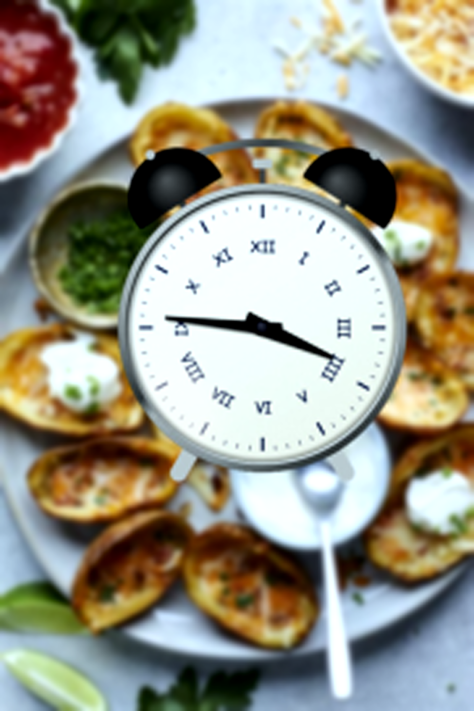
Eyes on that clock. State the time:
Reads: 3:46
